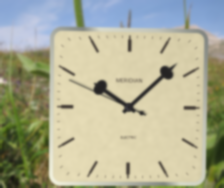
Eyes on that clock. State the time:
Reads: 10:07:49
